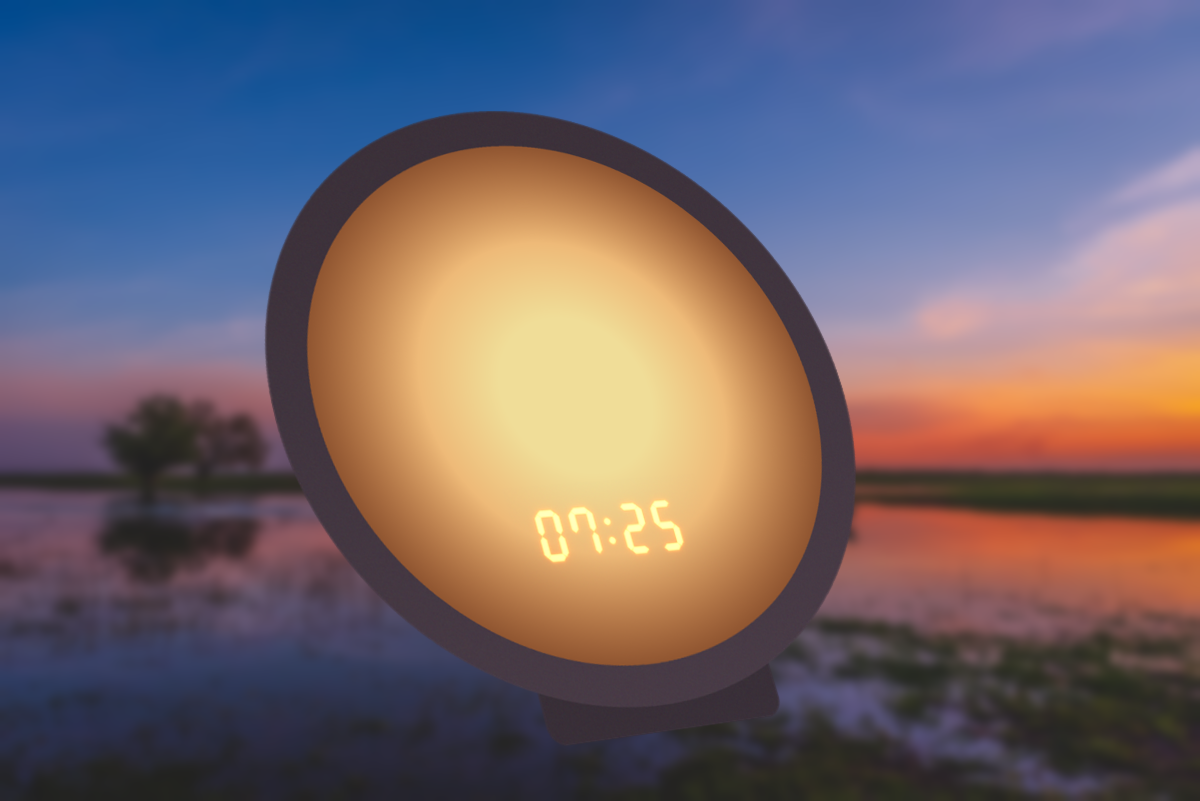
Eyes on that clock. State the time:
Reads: 7:25
